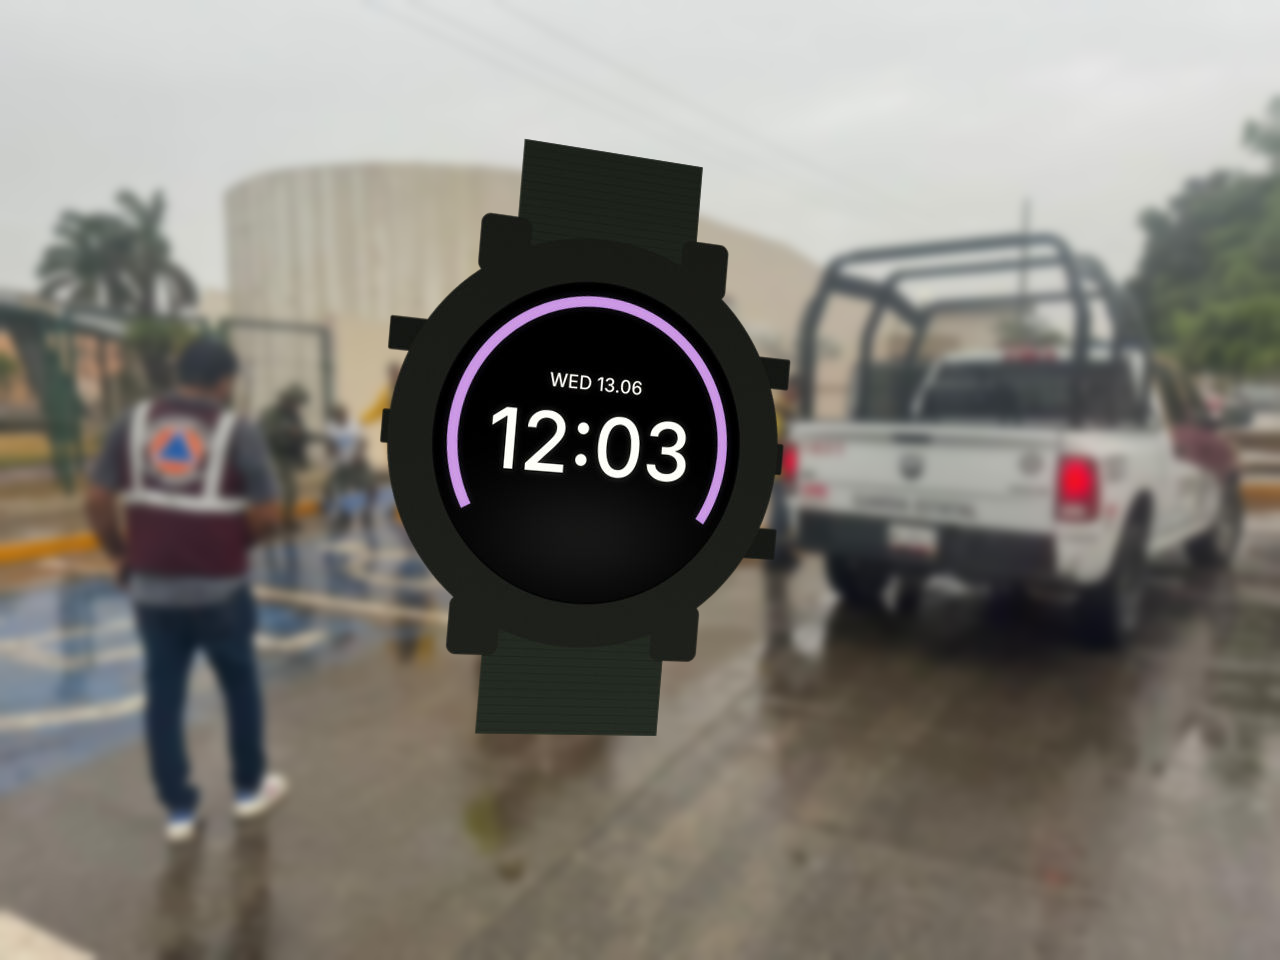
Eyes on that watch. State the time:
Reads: 12:03
